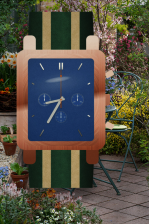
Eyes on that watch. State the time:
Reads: 8:35
